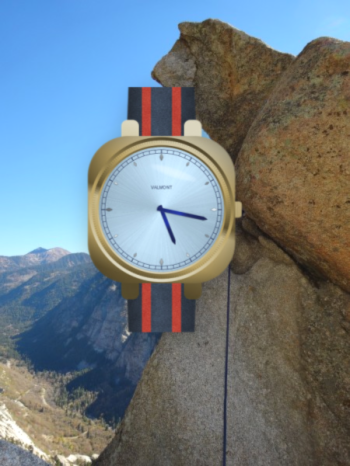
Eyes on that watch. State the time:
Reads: 5:17
